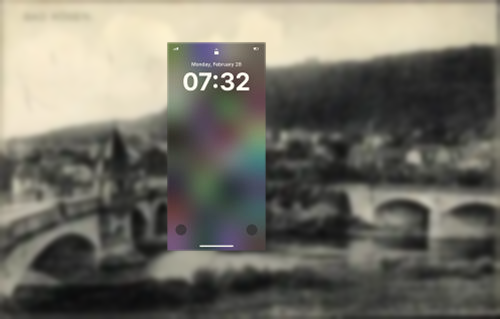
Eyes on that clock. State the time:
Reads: 7:32
